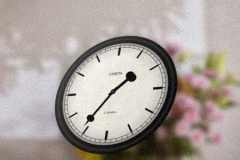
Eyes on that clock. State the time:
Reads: 1:36
